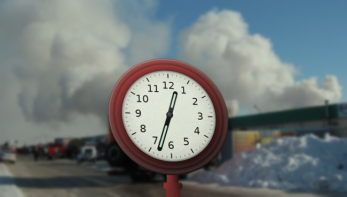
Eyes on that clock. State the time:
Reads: 12:33
